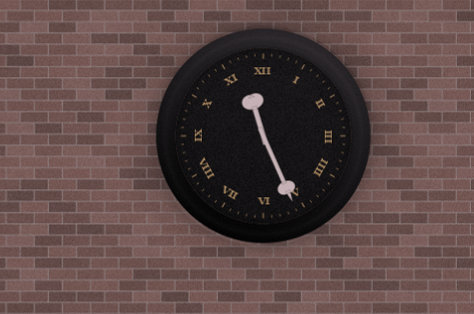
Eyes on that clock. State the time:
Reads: 11:26
